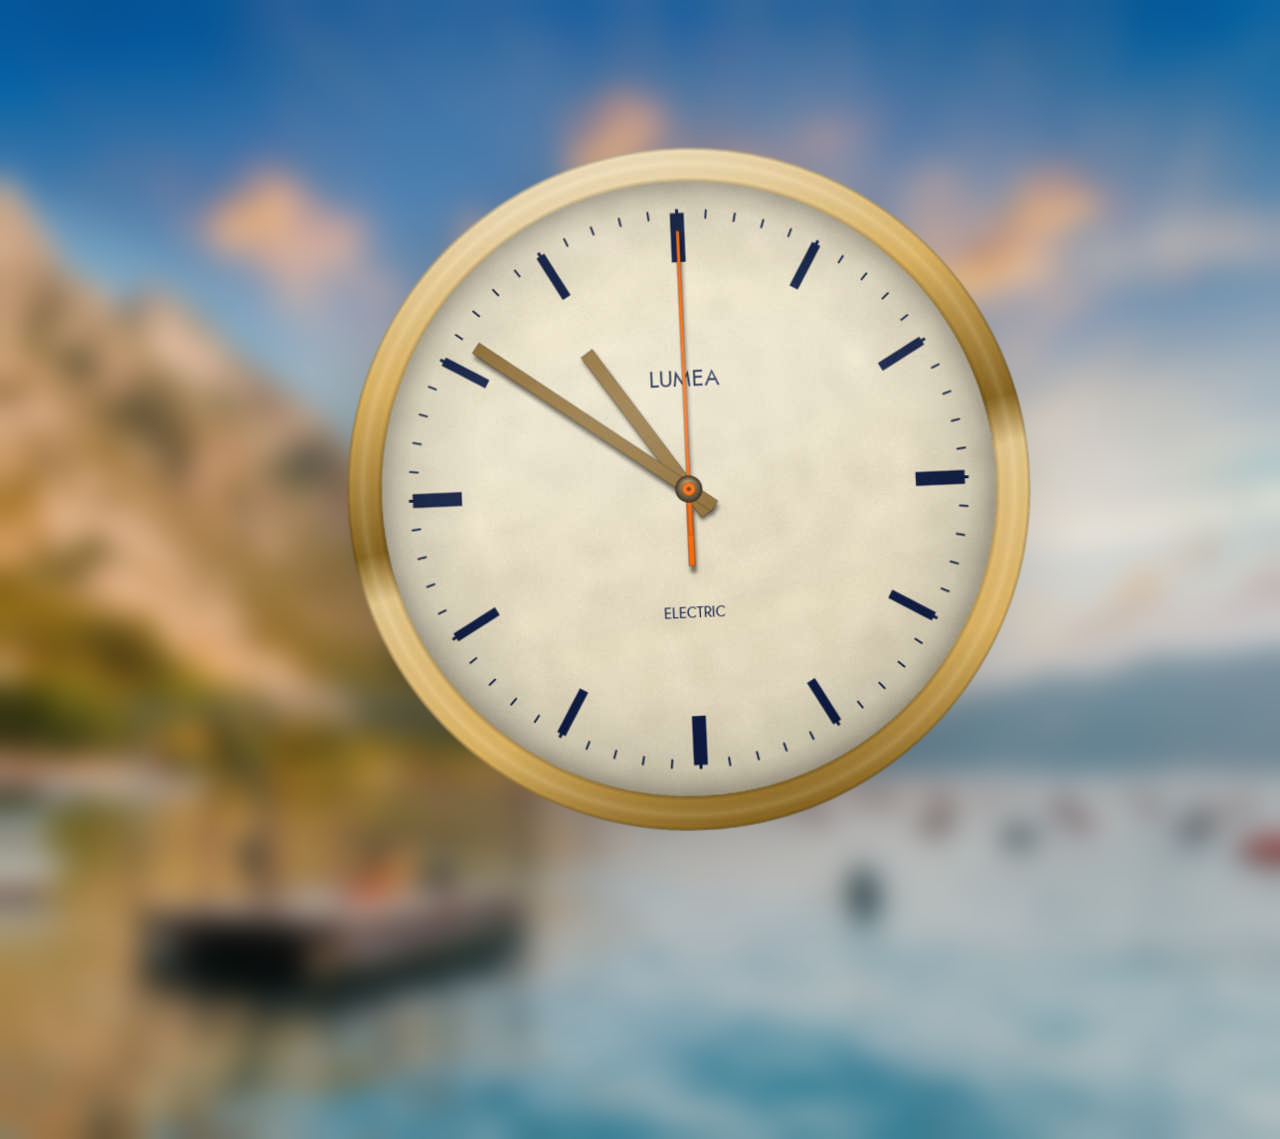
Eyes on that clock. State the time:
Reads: 10:51:00
